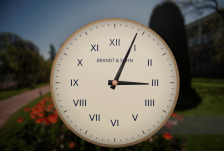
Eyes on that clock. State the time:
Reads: 3:04
